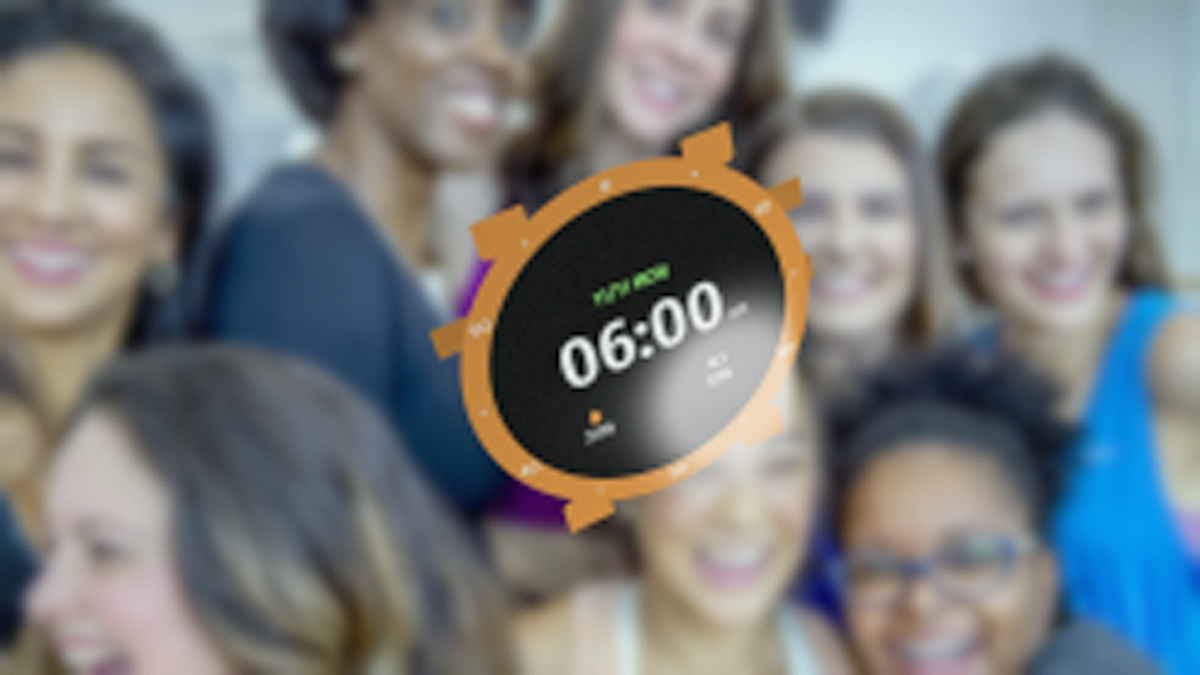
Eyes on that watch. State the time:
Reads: 6:00
